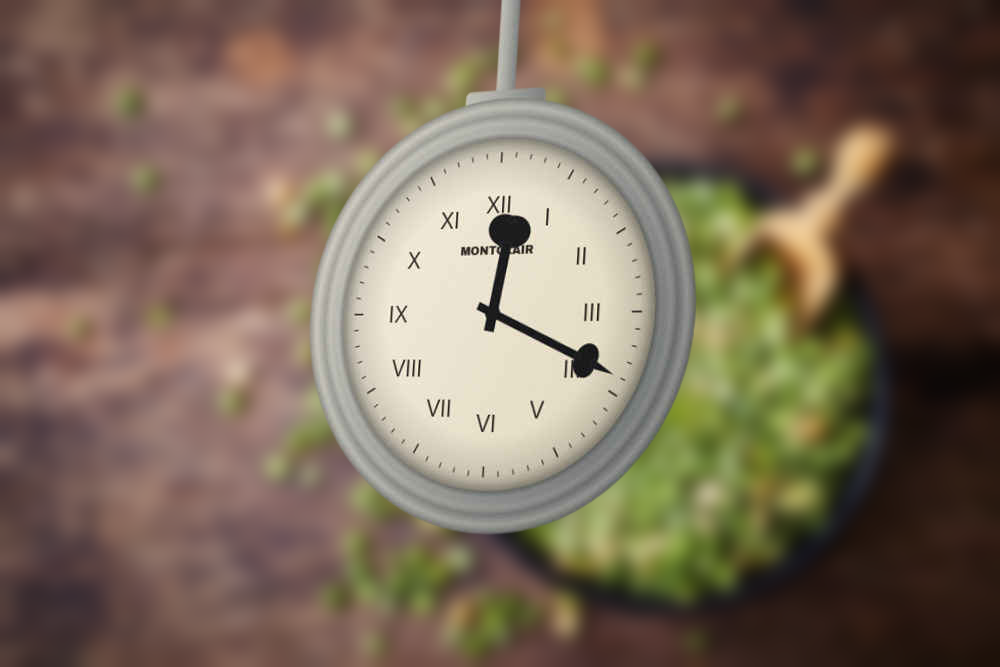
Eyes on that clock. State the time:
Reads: 12:19
